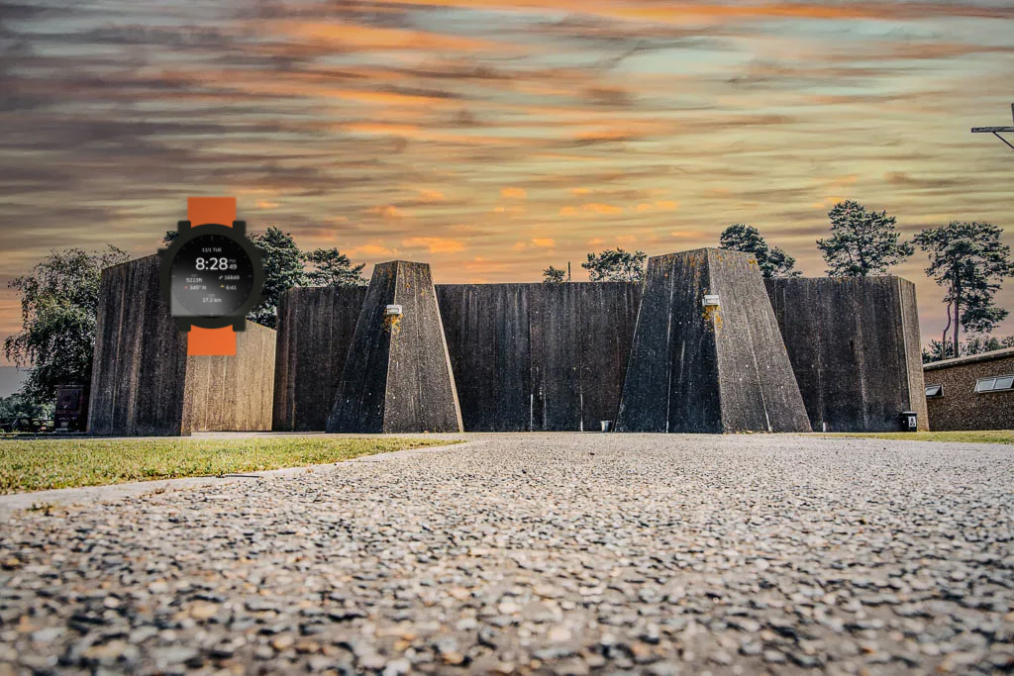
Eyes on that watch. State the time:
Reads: 8:28
